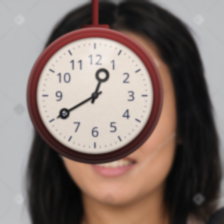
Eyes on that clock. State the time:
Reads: 12:40
